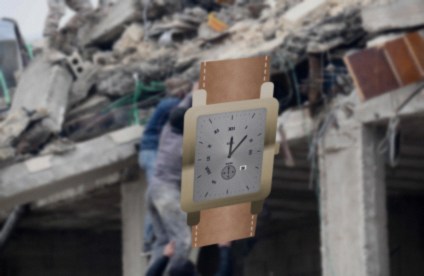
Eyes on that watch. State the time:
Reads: 12:07
